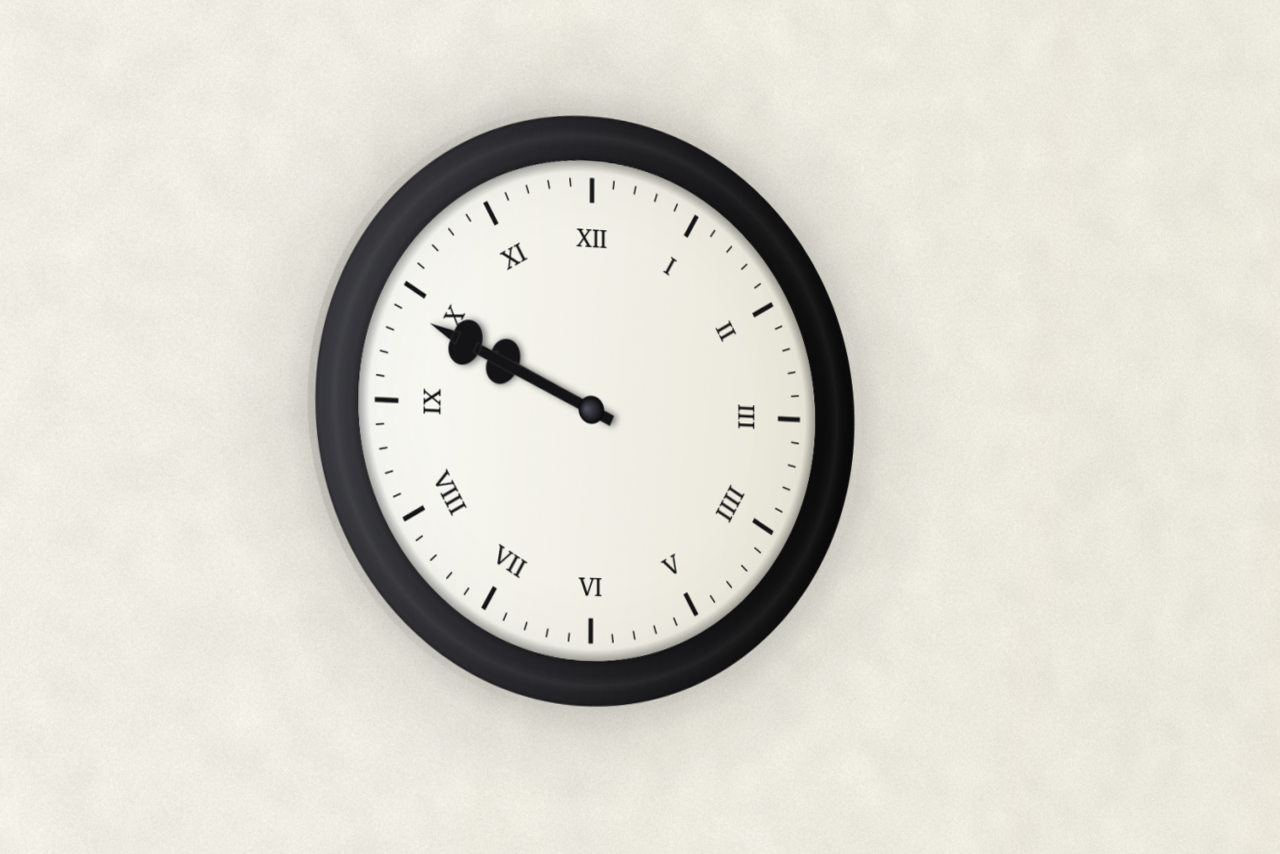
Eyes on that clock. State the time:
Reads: 9:49
